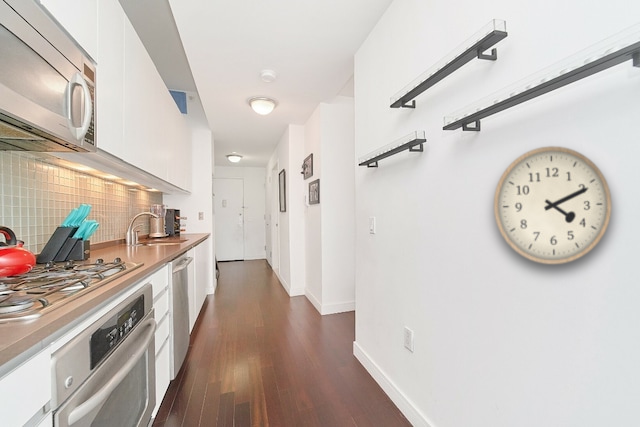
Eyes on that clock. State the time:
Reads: 4:11
